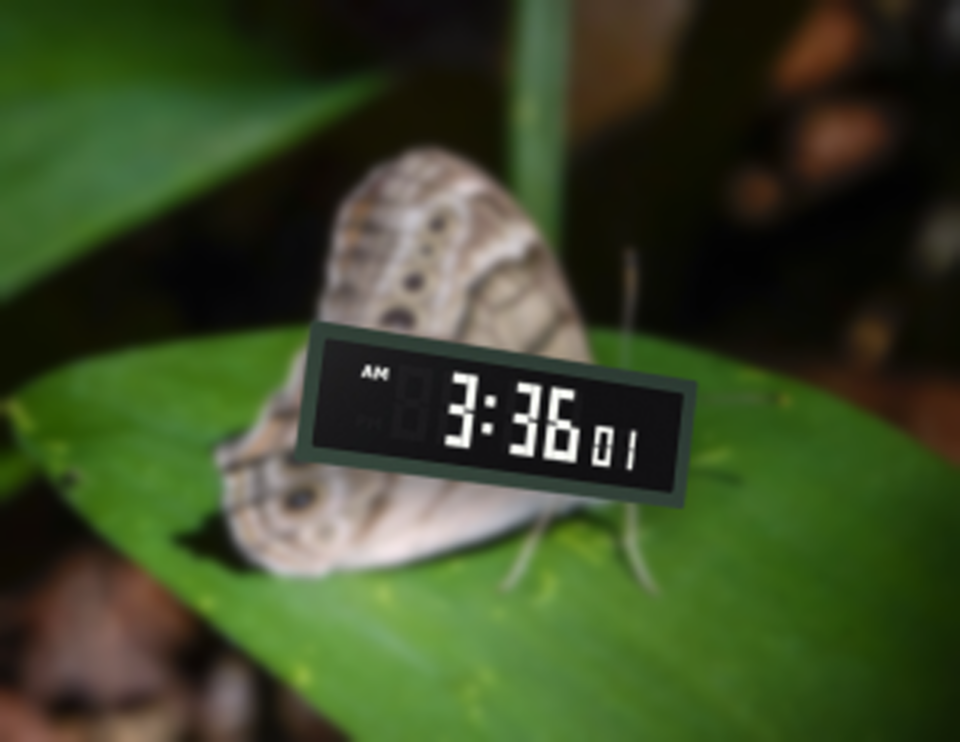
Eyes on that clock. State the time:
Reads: 3:36:01
